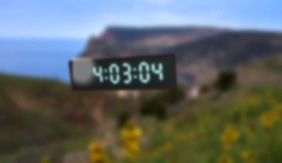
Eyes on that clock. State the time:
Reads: 4:03:04
